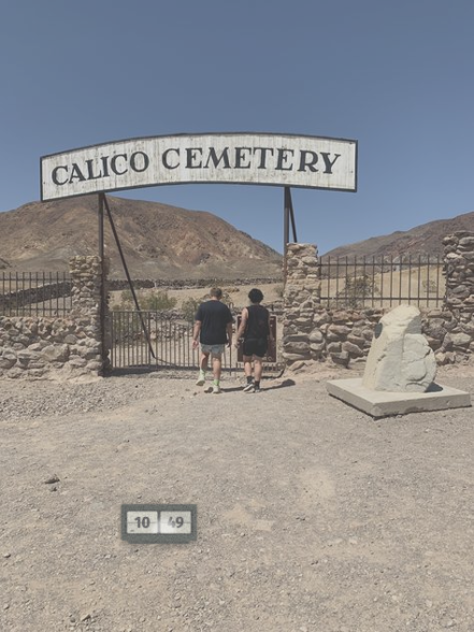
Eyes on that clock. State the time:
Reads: 10:49
